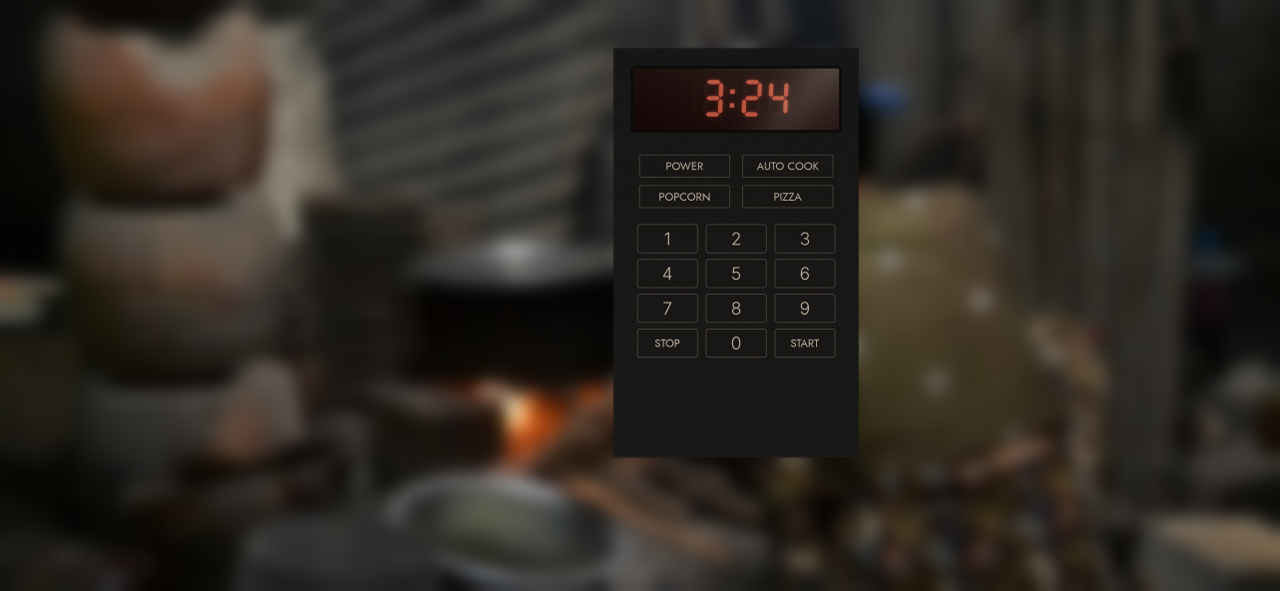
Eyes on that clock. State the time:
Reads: 3:24
